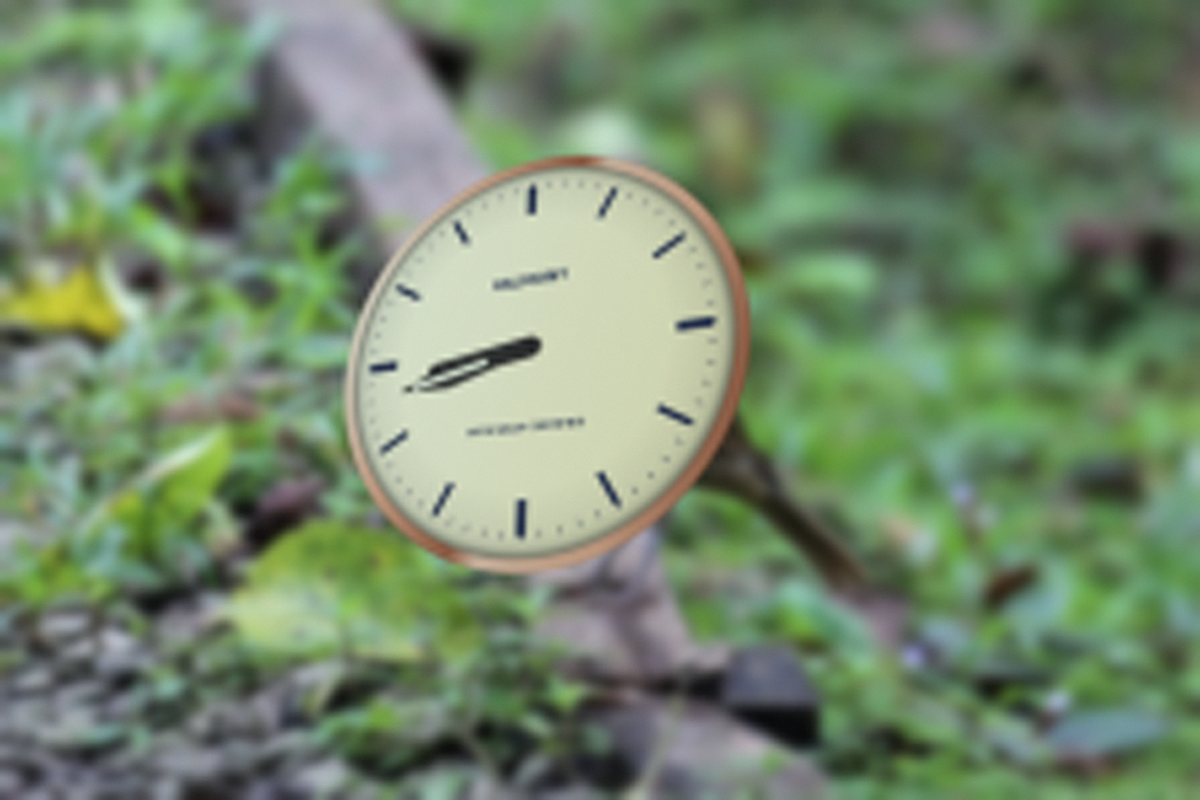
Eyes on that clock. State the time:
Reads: 8:43
